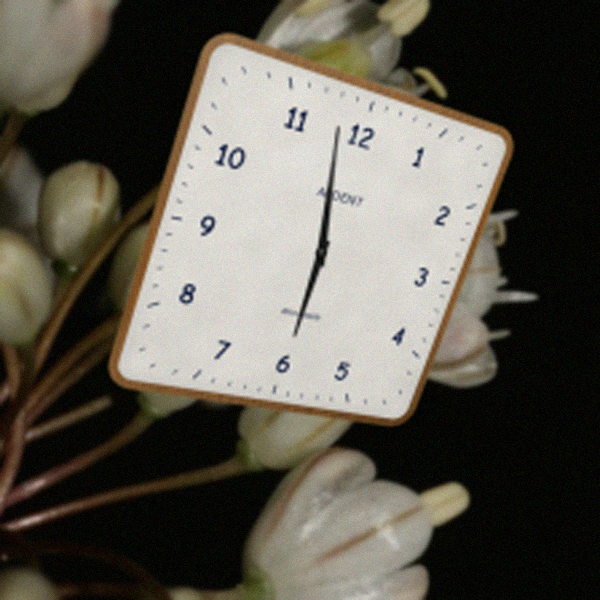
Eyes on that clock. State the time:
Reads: 5:58
